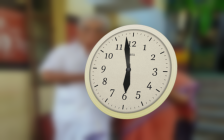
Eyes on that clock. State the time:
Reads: 5:58
